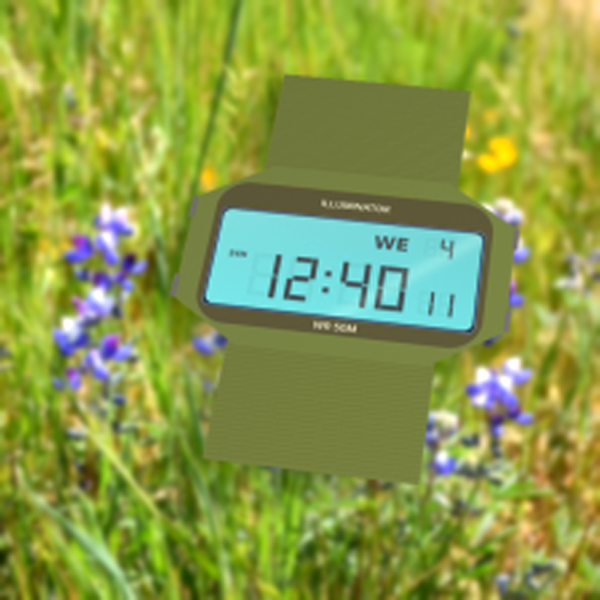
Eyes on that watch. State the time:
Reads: 12:40:11
